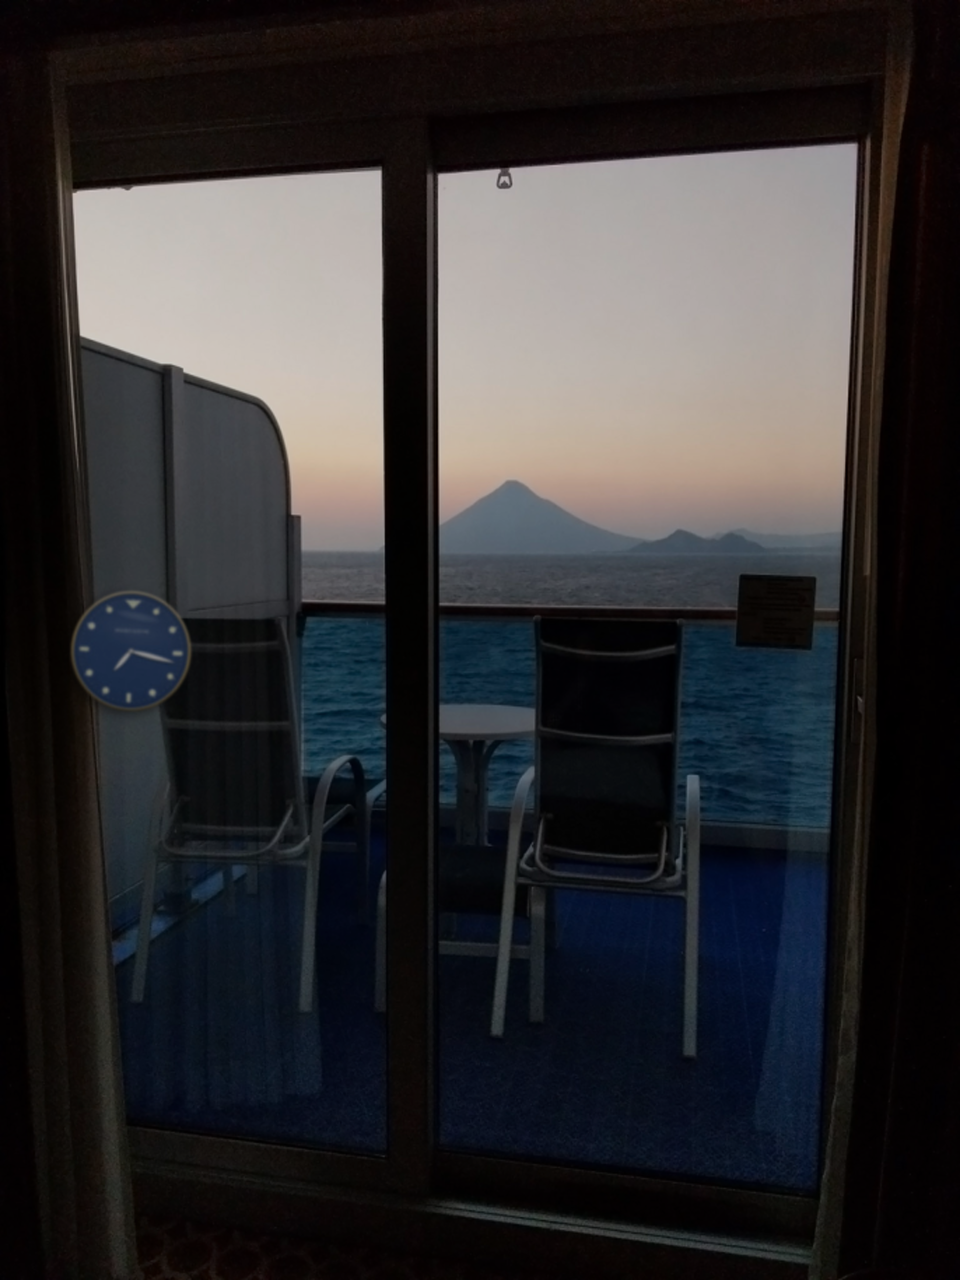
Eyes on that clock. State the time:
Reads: 7:17
